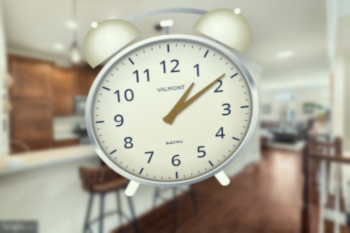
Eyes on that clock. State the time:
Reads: 1:09
